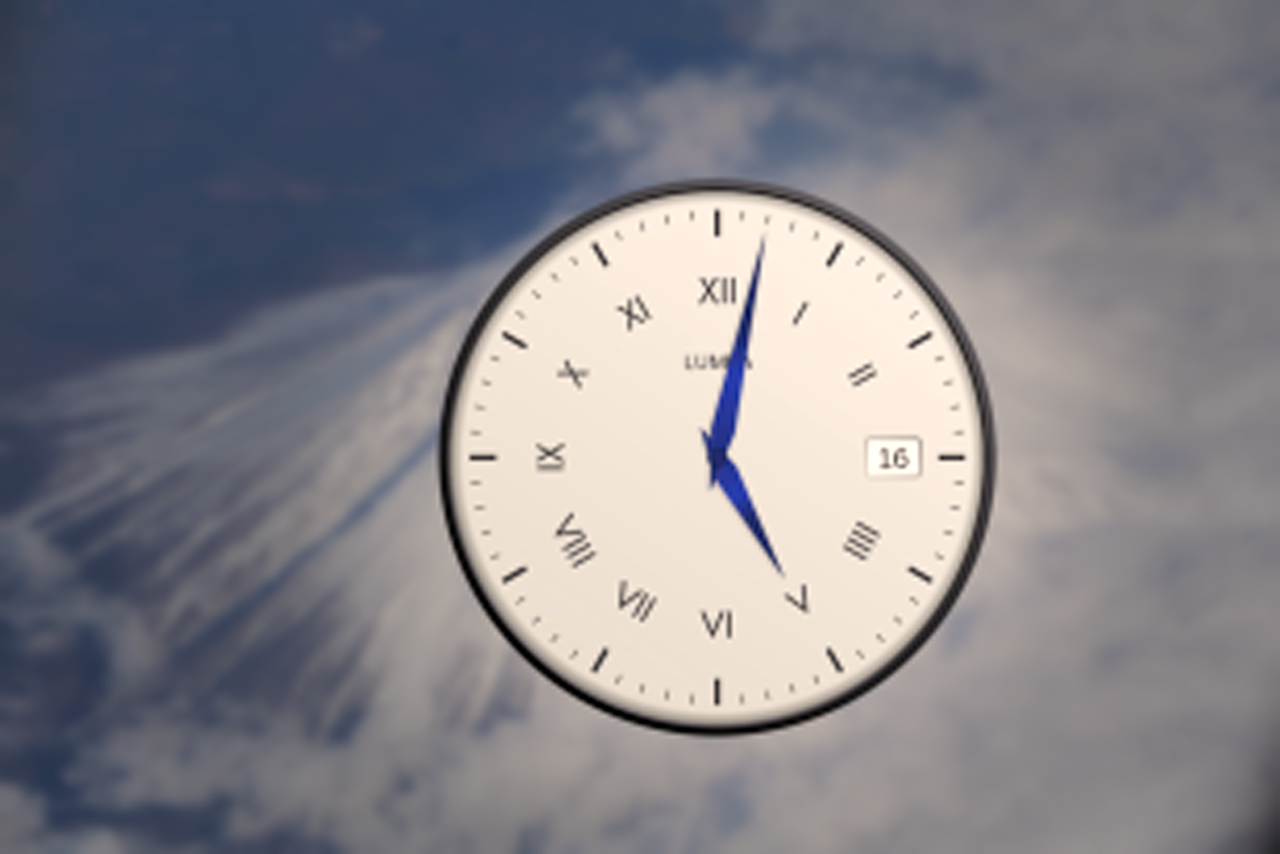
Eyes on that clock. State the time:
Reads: 5:02
